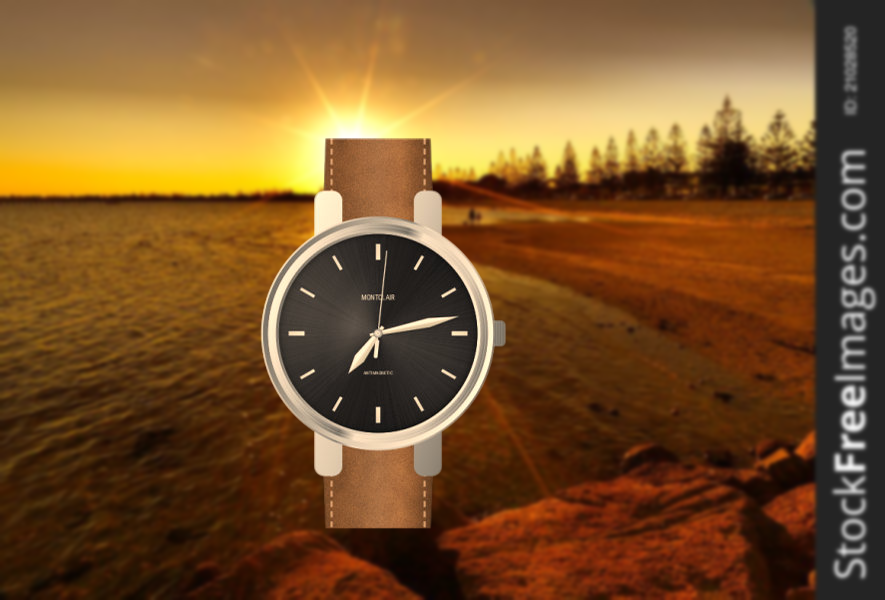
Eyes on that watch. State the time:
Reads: 7:13:01
